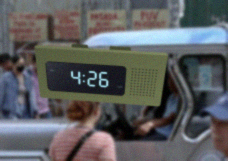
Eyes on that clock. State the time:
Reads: 4:26
